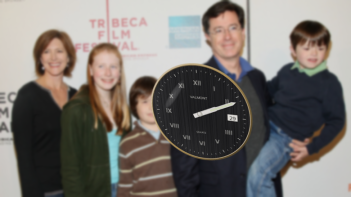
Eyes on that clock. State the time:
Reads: 2:11
